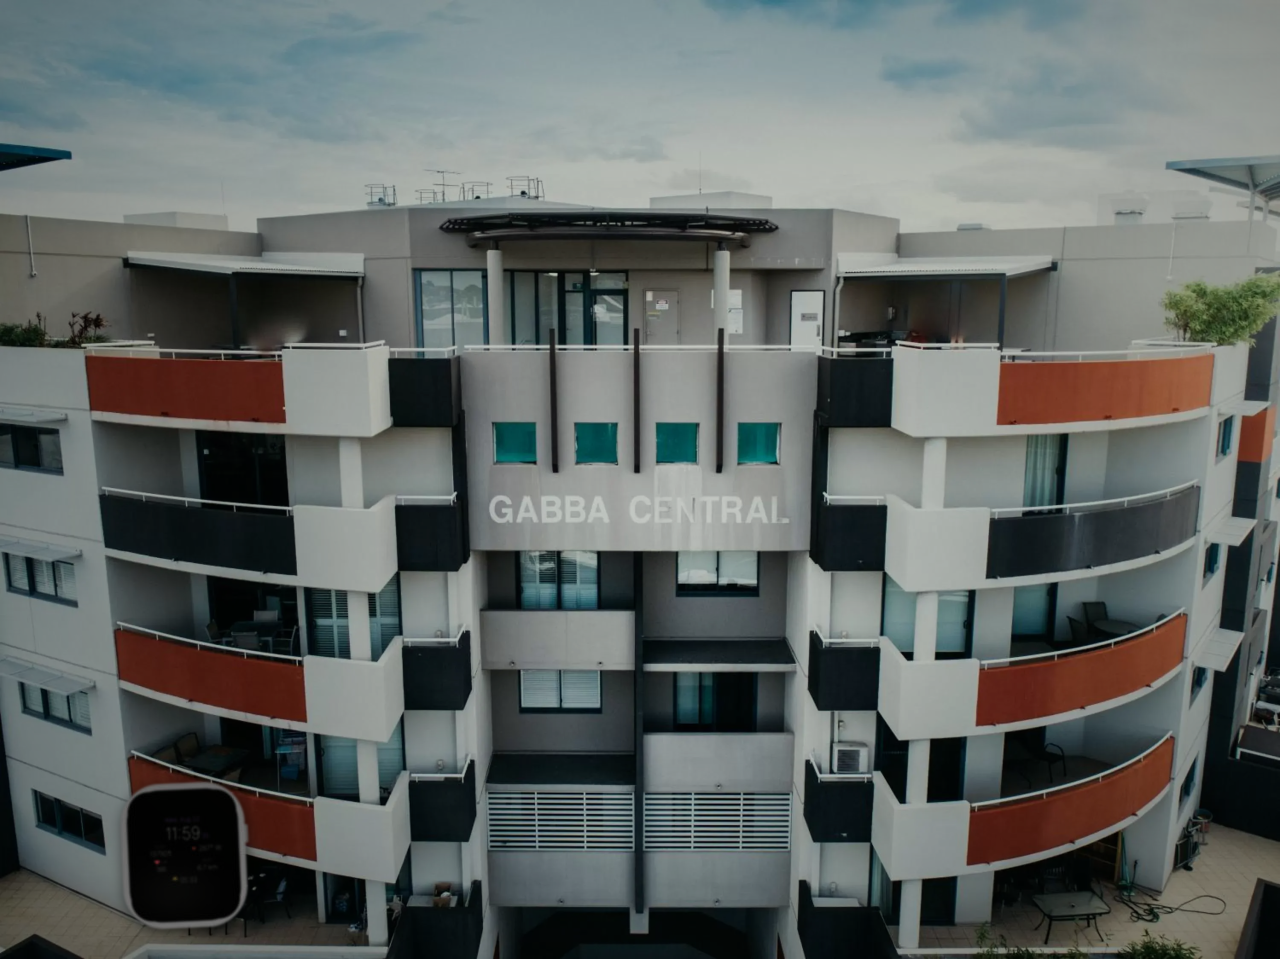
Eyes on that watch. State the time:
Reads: 11:59
